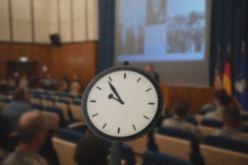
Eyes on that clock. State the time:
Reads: 9:54
